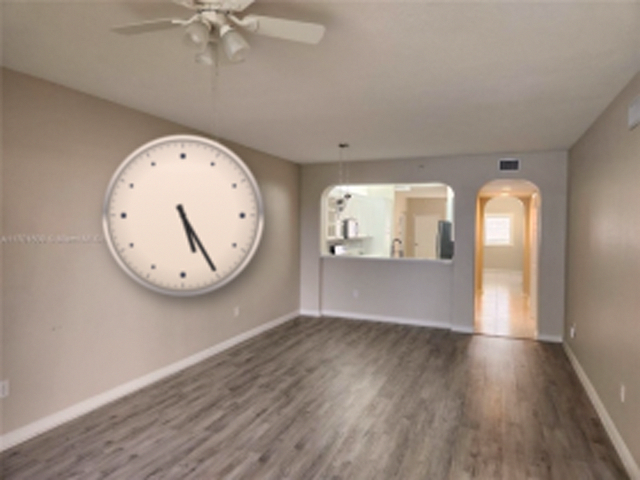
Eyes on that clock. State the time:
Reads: 5:25
